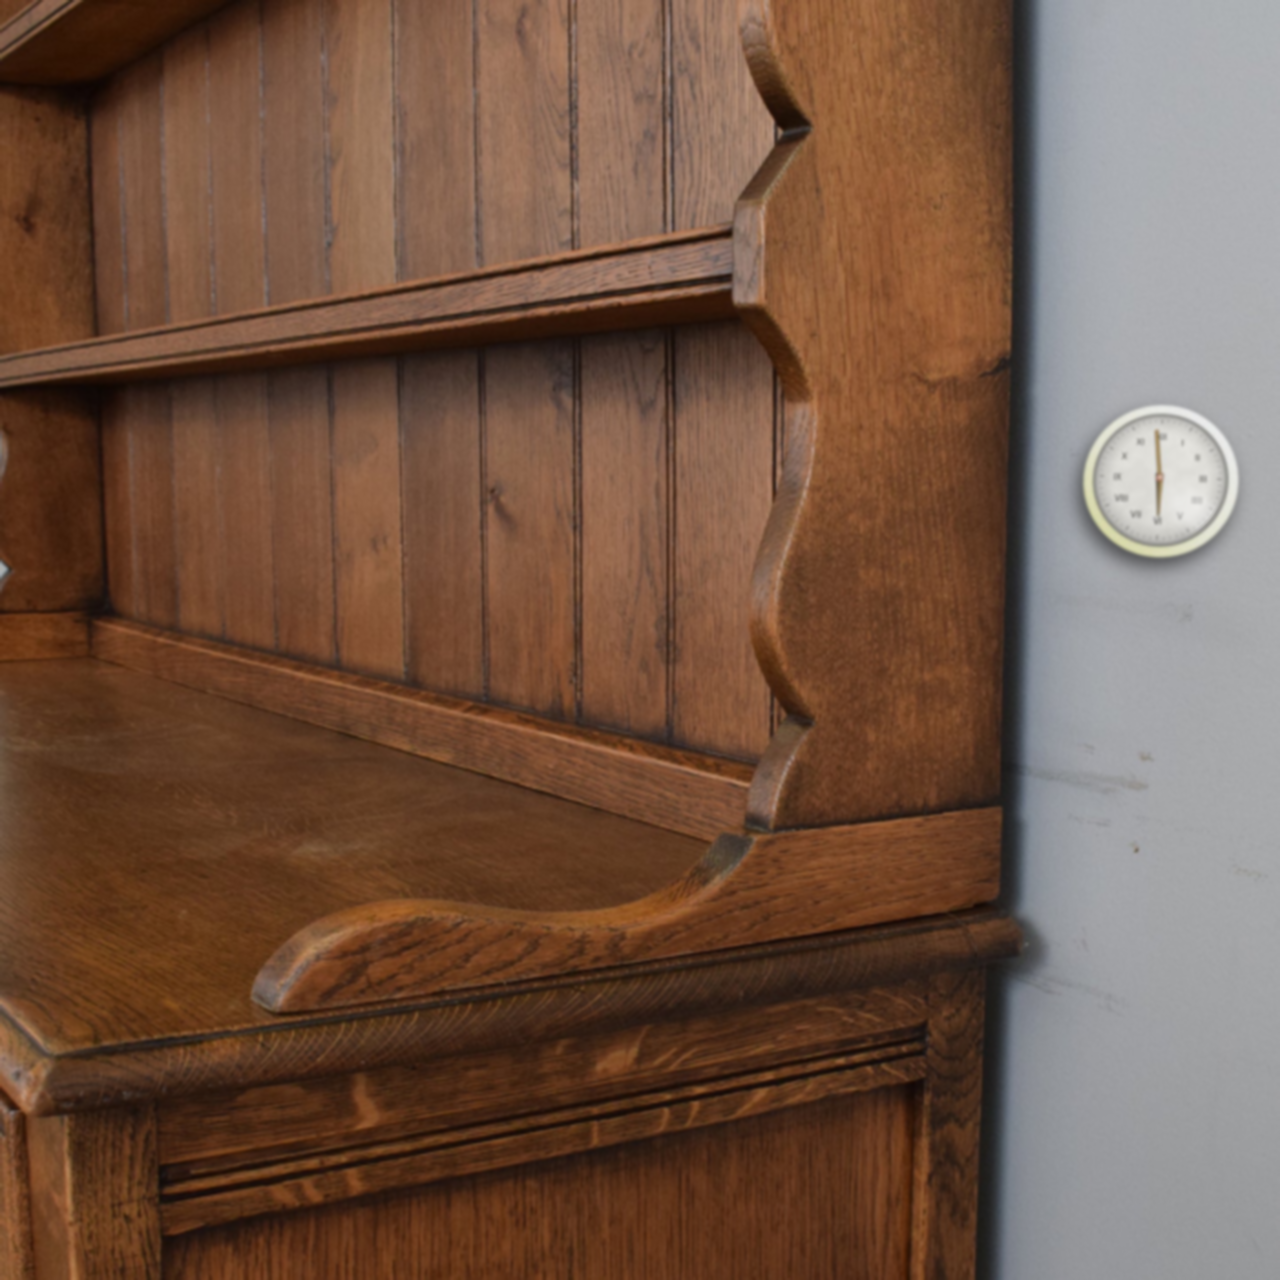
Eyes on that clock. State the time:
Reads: 5:59
